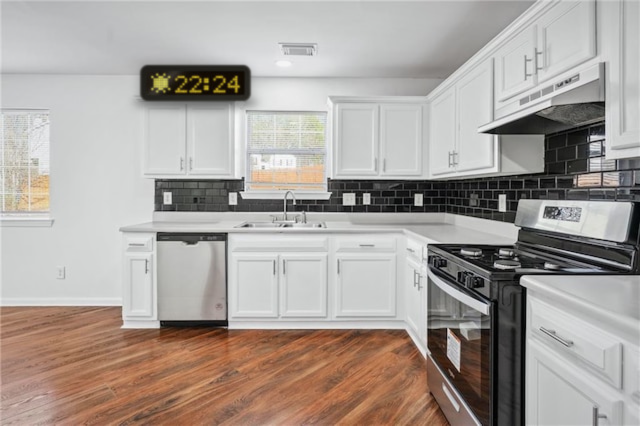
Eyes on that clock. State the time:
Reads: 22:24
